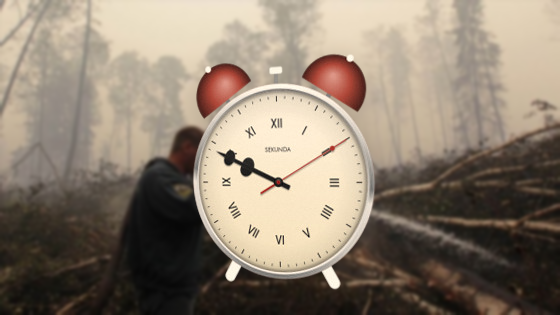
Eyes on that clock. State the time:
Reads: 9:49:10
